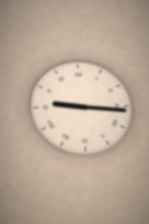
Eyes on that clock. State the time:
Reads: 9:16
